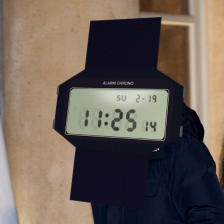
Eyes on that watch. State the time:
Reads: 11:25:14
